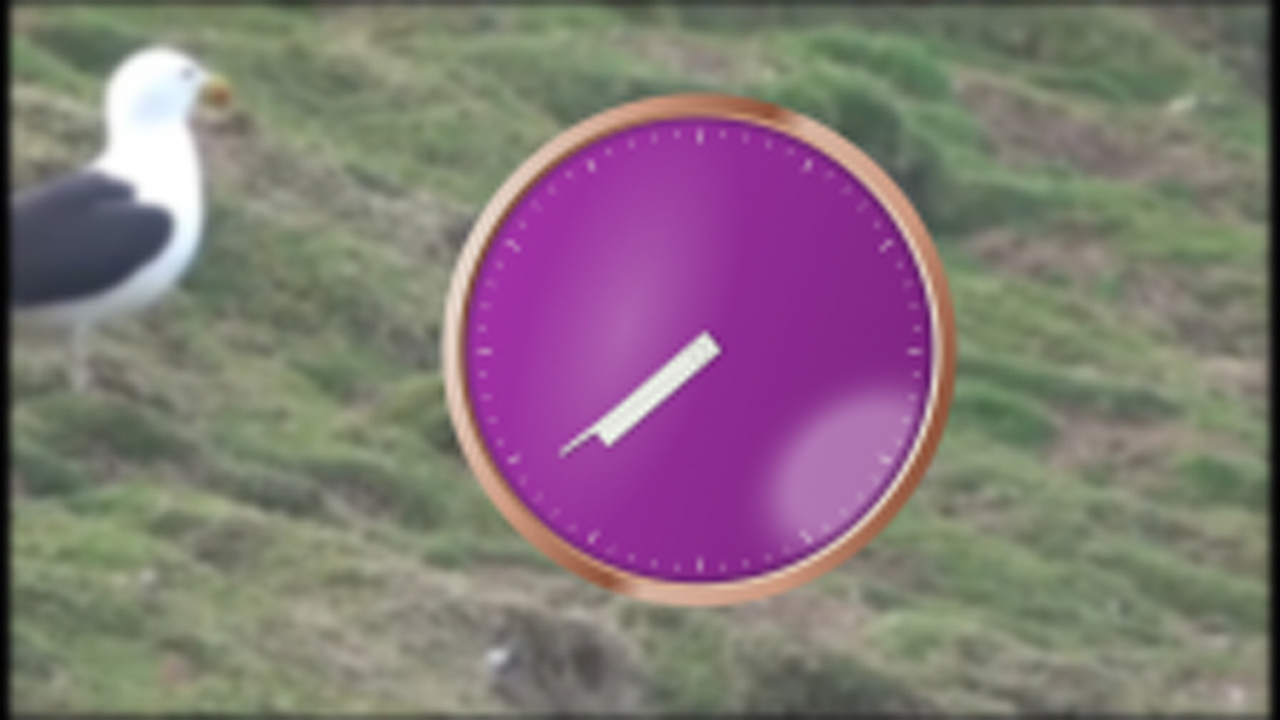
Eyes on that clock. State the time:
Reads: 7:39
